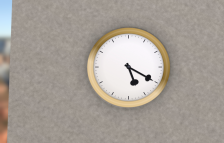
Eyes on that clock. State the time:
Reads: 5:20
